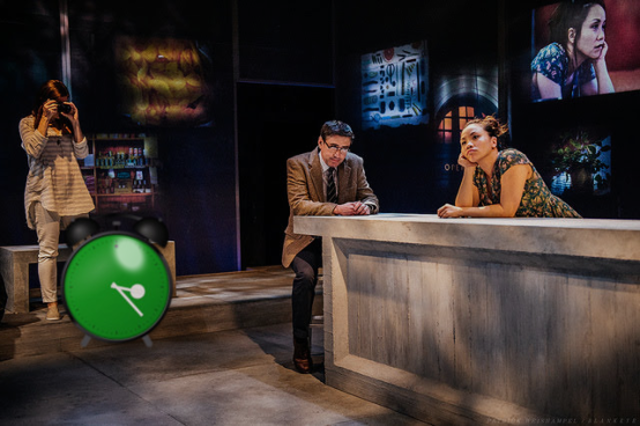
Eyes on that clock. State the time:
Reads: 3:23
